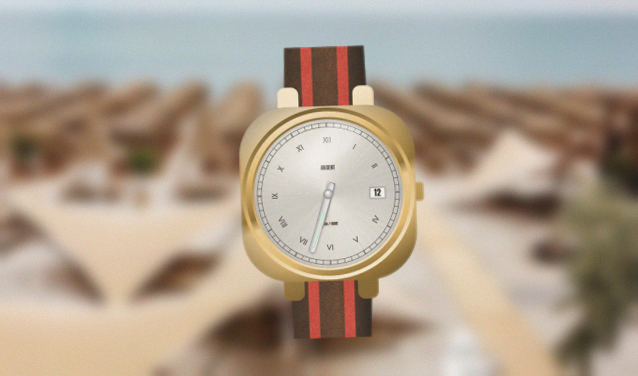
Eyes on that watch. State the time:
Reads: 6:33
